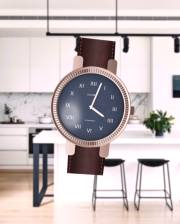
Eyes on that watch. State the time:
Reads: 4:03
